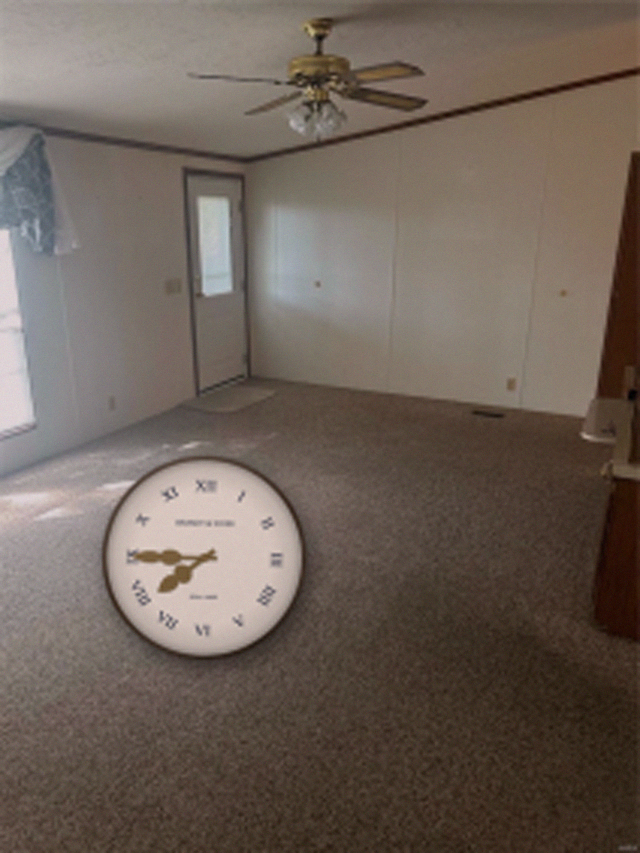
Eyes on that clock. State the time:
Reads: 7:45
